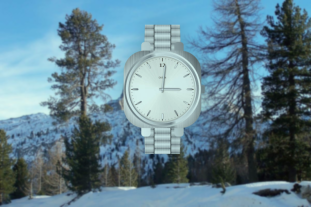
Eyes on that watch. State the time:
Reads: 3:01
